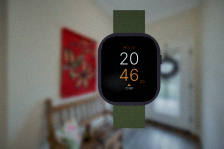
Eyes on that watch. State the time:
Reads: 20:46
